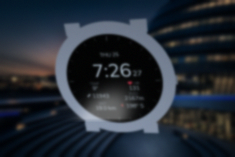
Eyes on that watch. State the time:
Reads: 7:26
